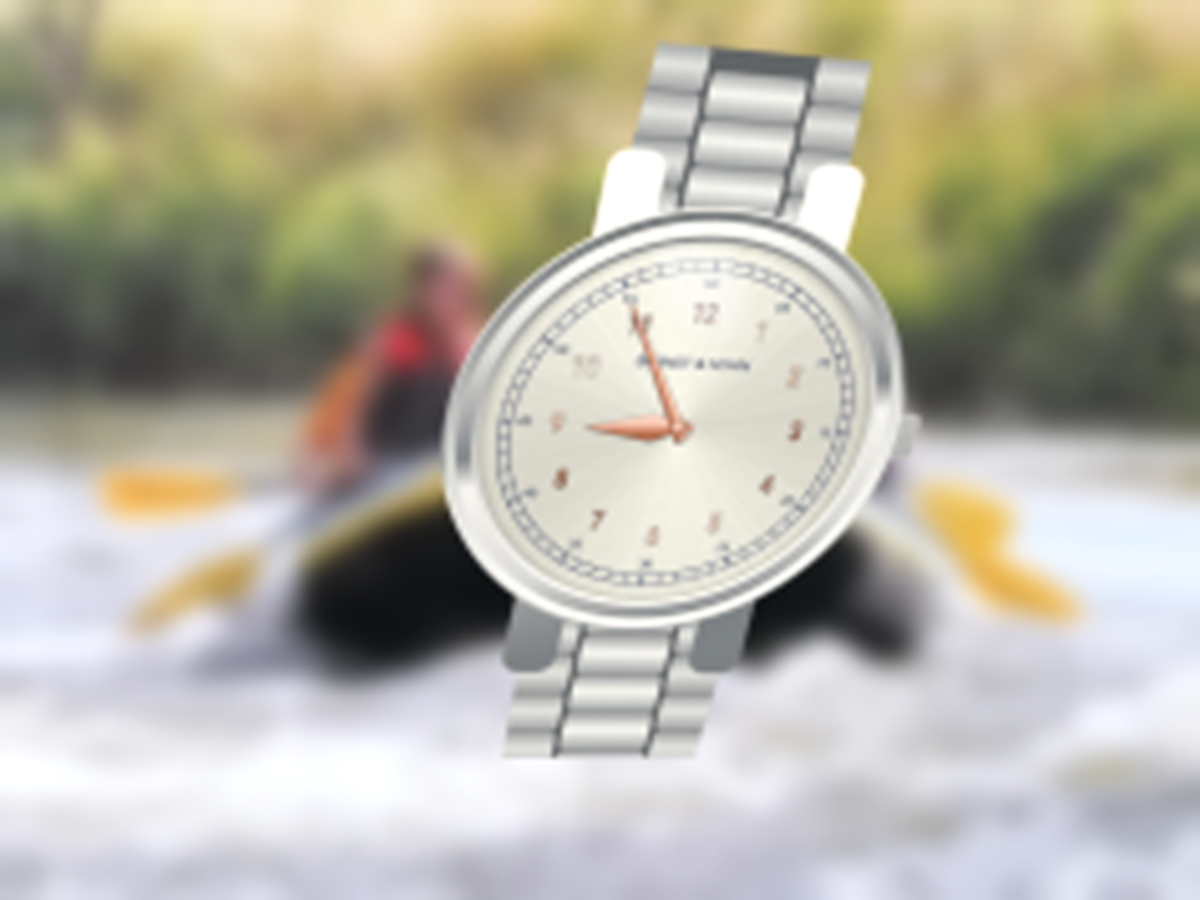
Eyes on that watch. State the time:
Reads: 8:55
